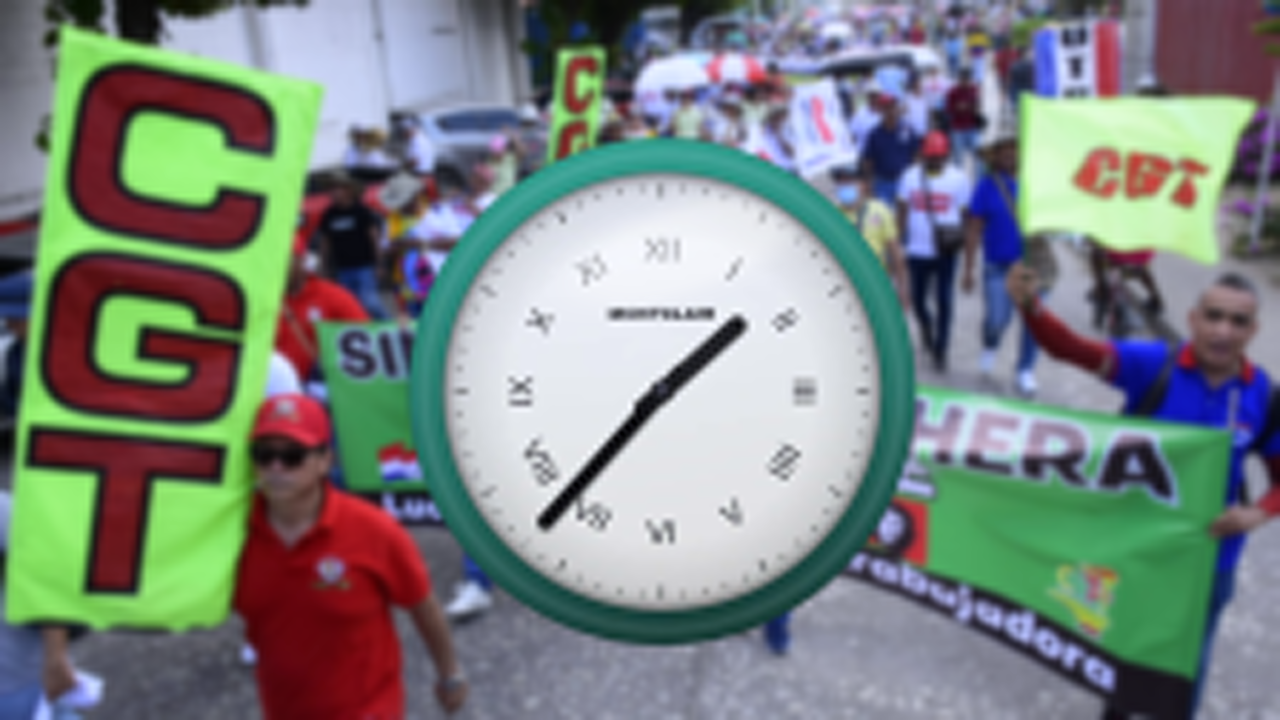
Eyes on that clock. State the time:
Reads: 1:37
